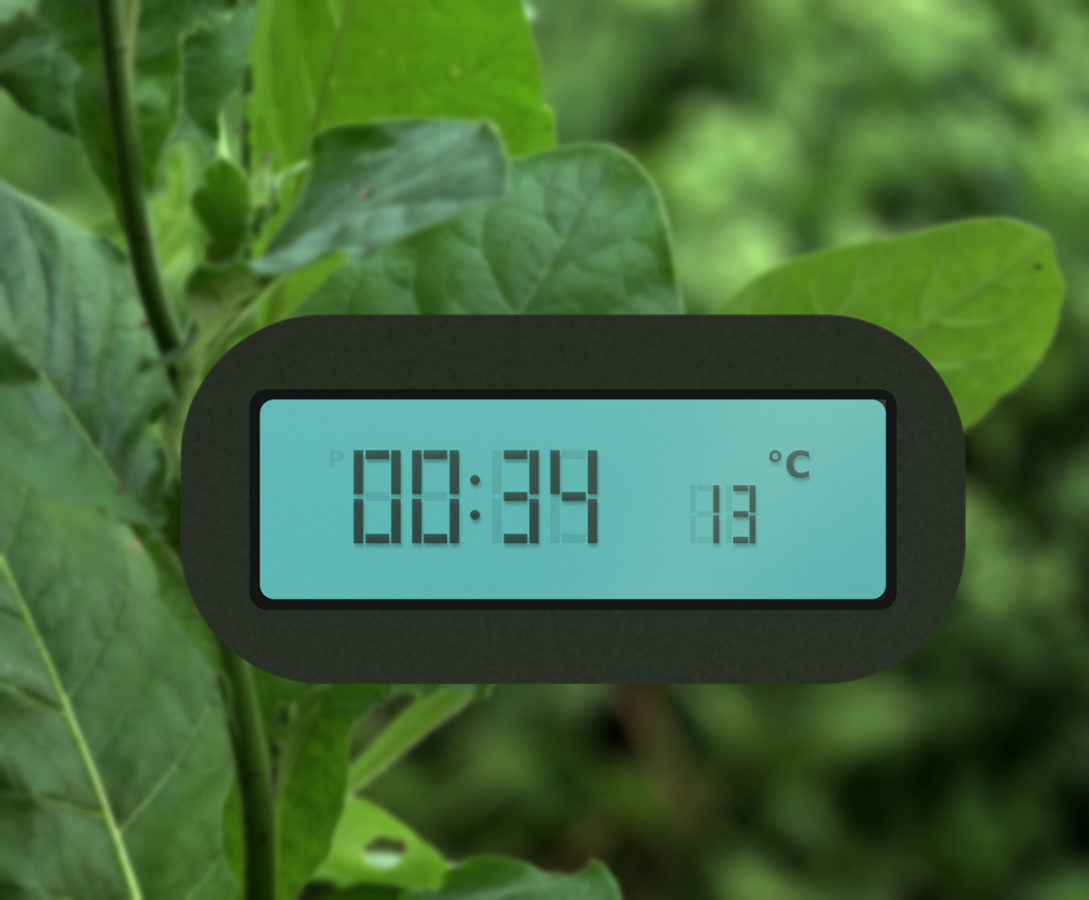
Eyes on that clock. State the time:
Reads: 0:34
